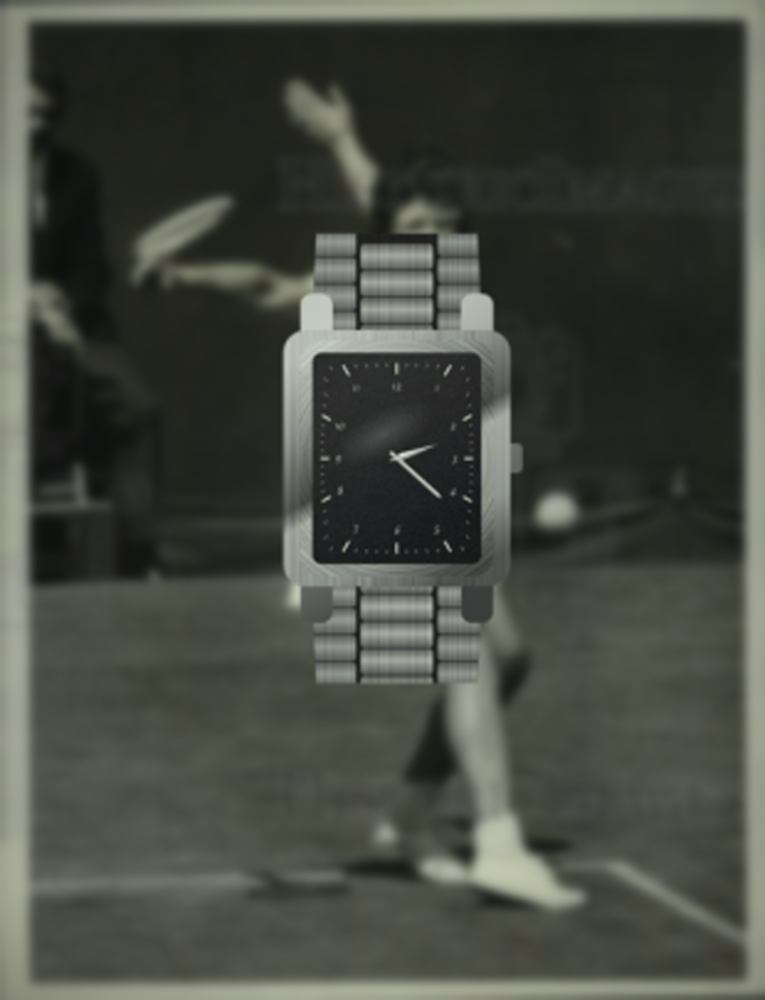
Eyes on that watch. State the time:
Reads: 2:22
